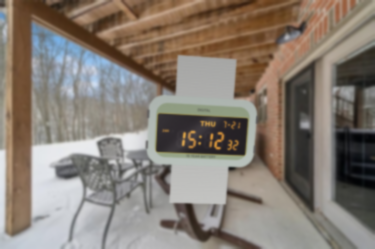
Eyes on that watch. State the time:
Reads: 15:12:32
